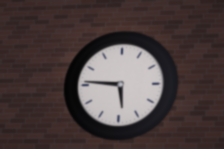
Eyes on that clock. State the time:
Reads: 5:46
